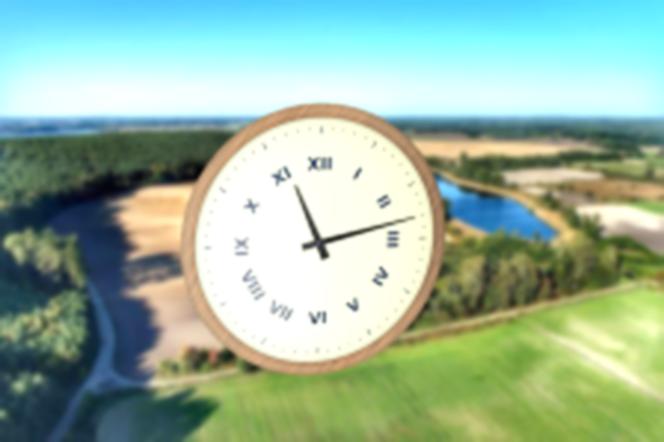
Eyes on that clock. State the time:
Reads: 11:13
